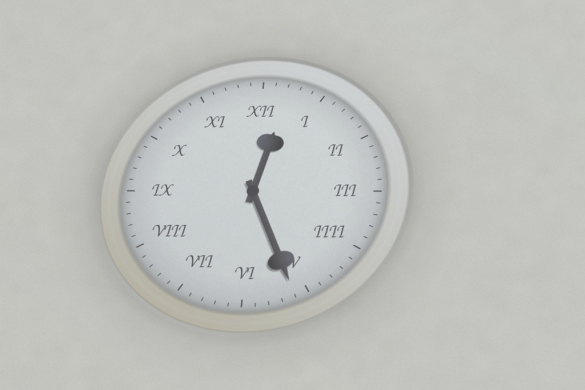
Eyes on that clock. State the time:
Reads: 12:26
